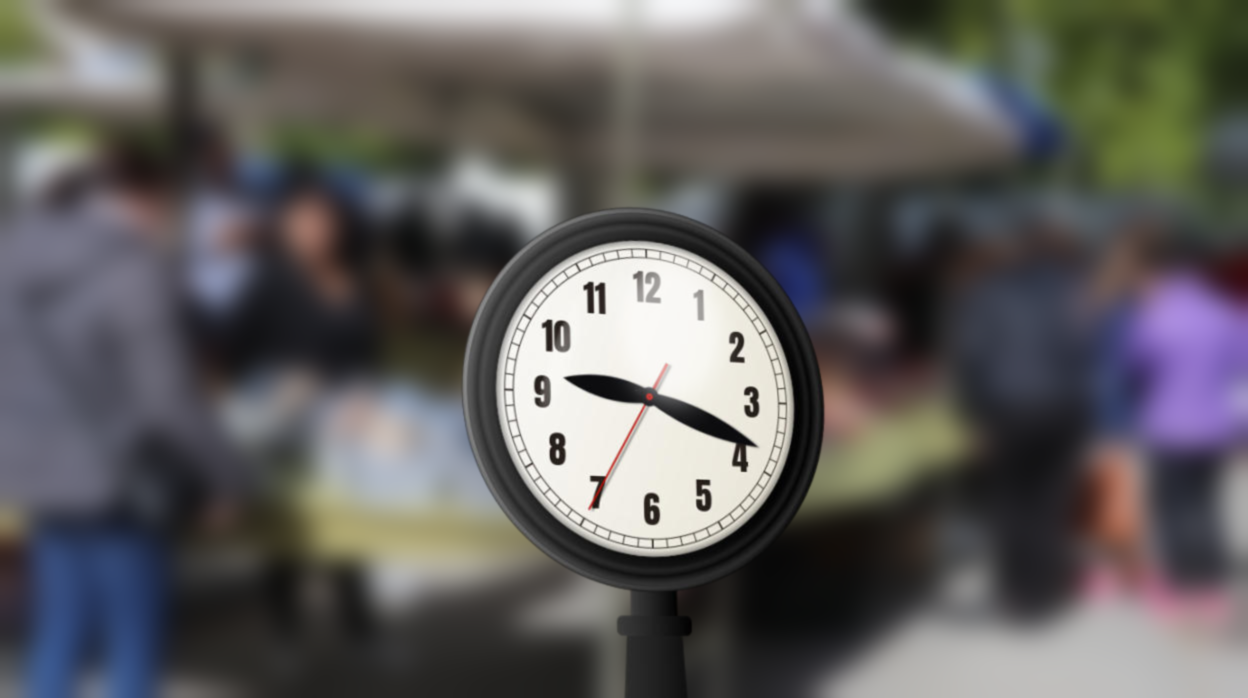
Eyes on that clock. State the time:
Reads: 9:18:35
